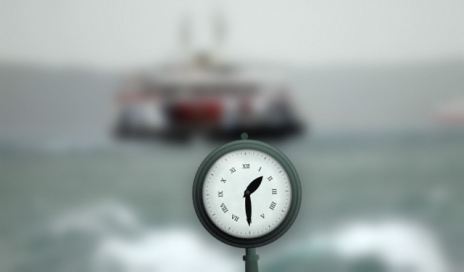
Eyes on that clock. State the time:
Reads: 1:30
